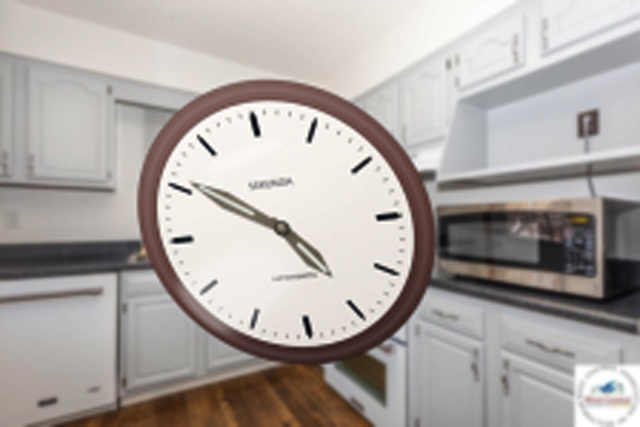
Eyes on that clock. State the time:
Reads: 4:51
